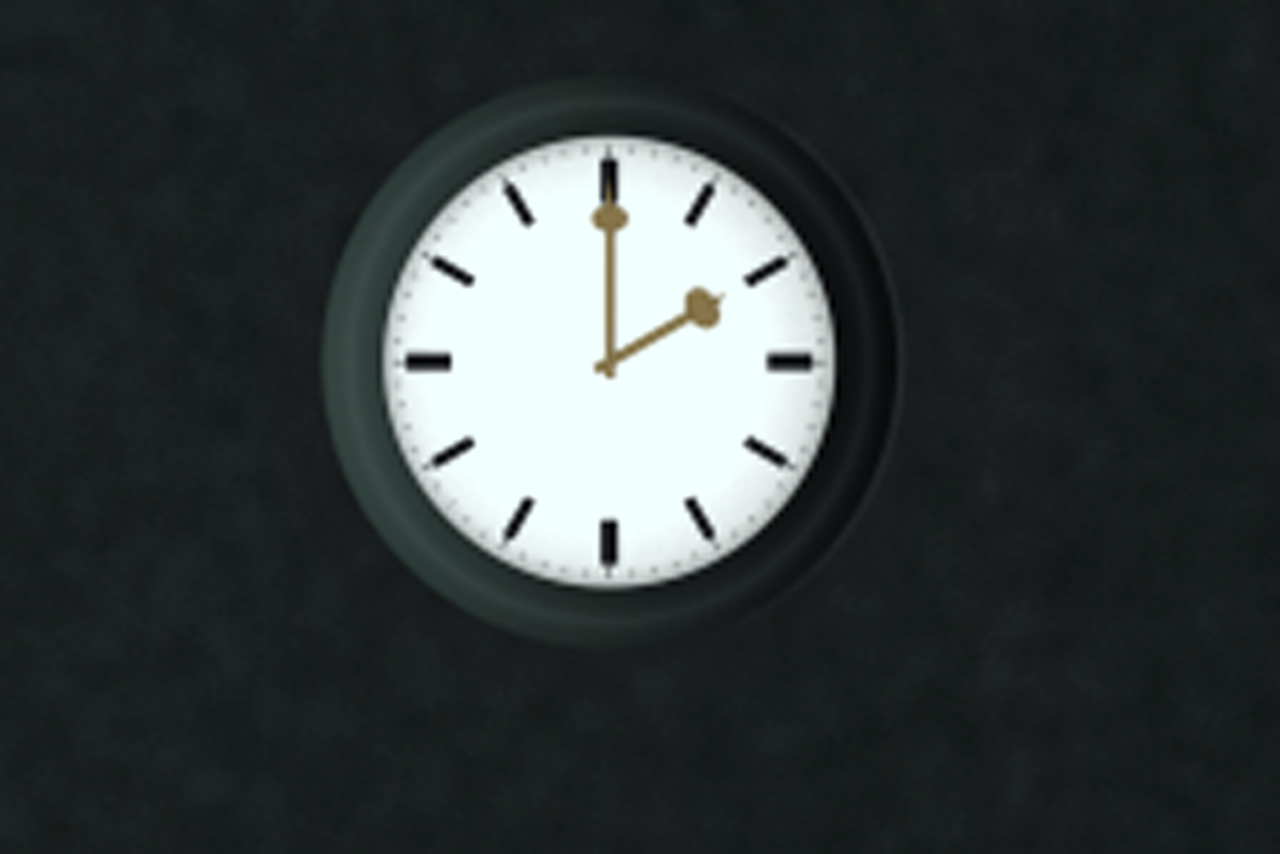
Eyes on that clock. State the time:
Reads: 2:00
